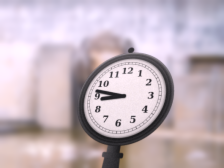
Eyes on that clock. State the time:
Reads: 8:47
